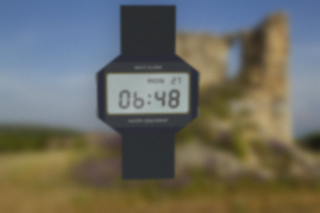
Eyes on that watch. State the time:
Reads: 6:48
